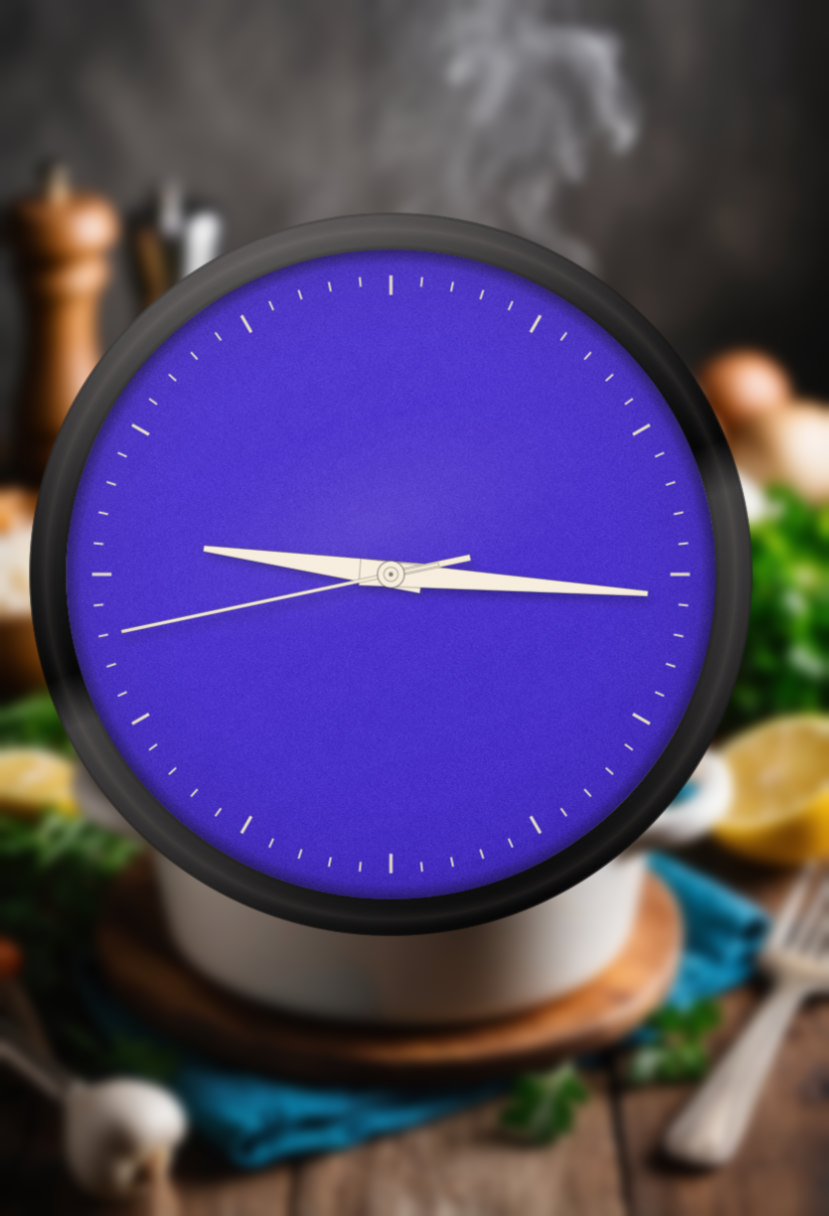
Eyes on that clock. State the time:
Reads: 9:15:43
